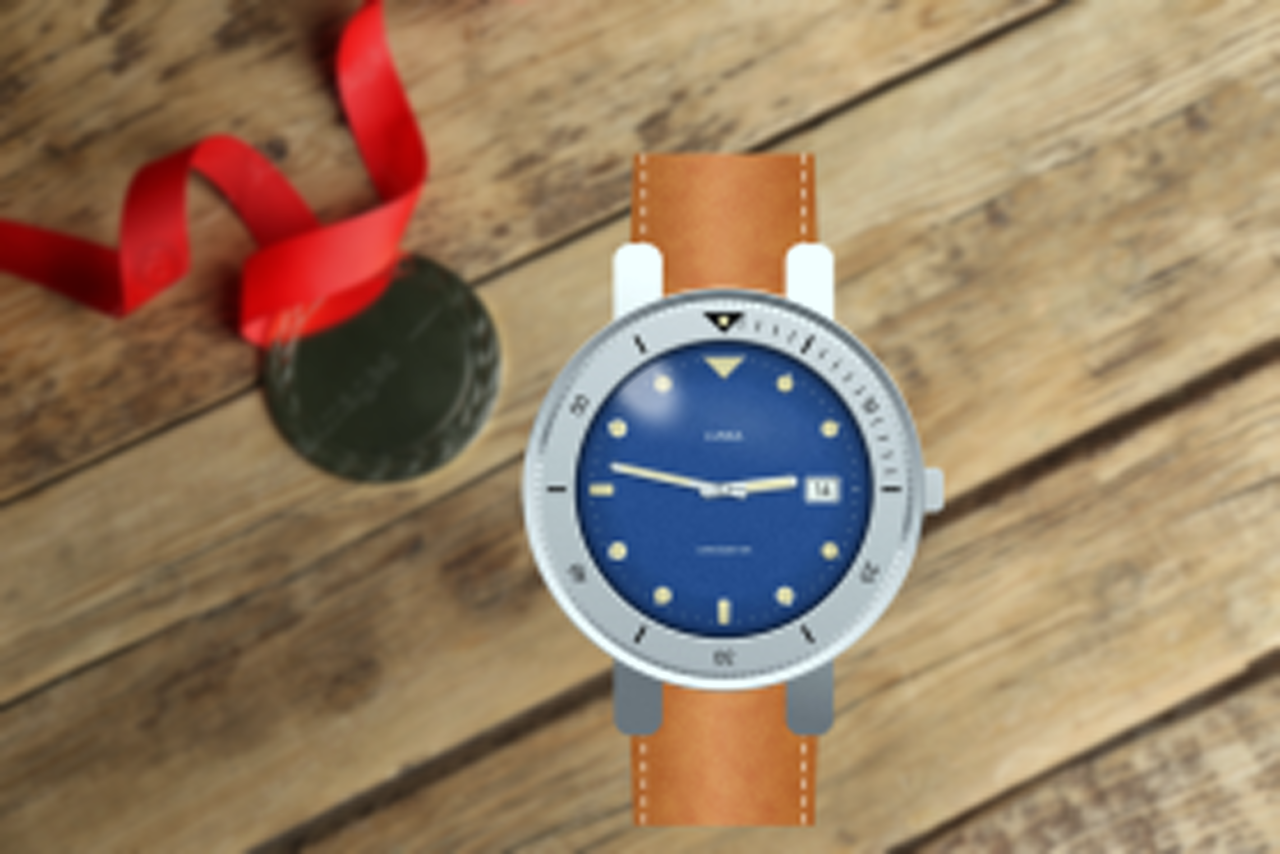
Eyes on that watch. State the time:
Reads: 2:47
